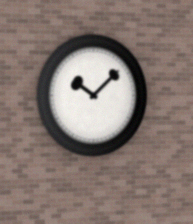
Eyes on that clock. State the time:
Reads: 10:08
